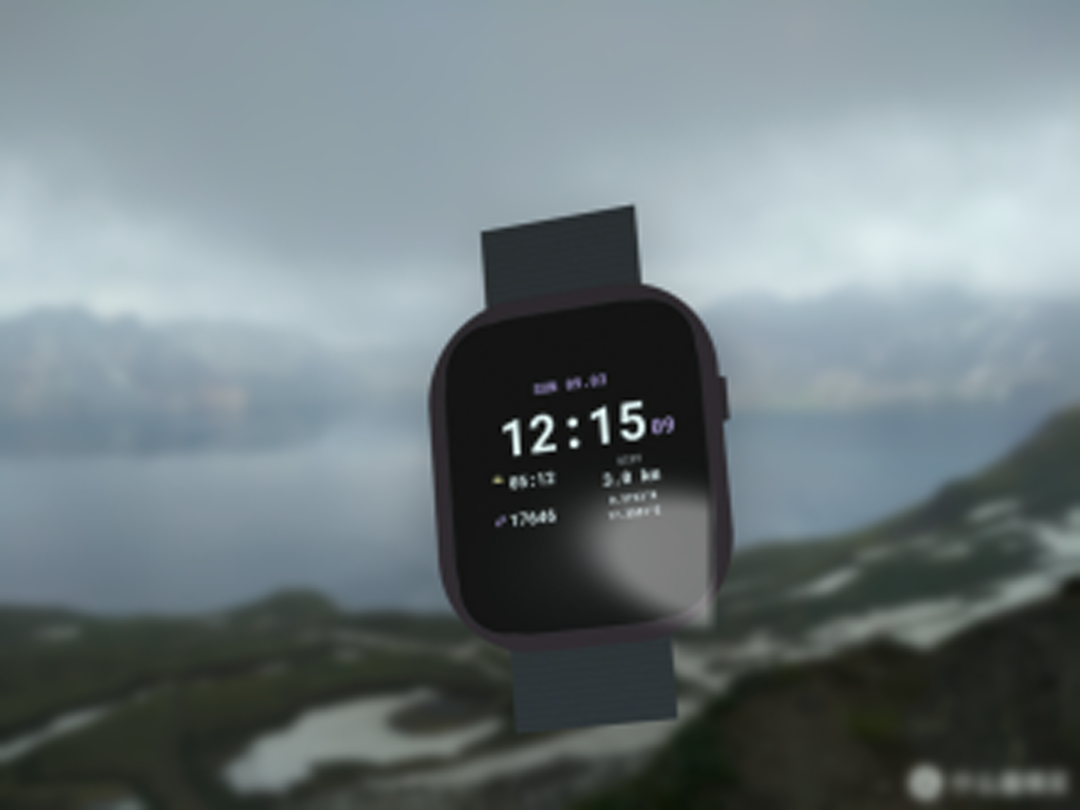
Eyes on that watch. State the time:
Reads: 12:15
